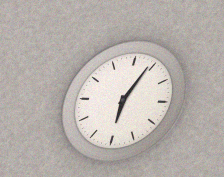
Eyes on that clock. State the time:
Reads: 6:04
